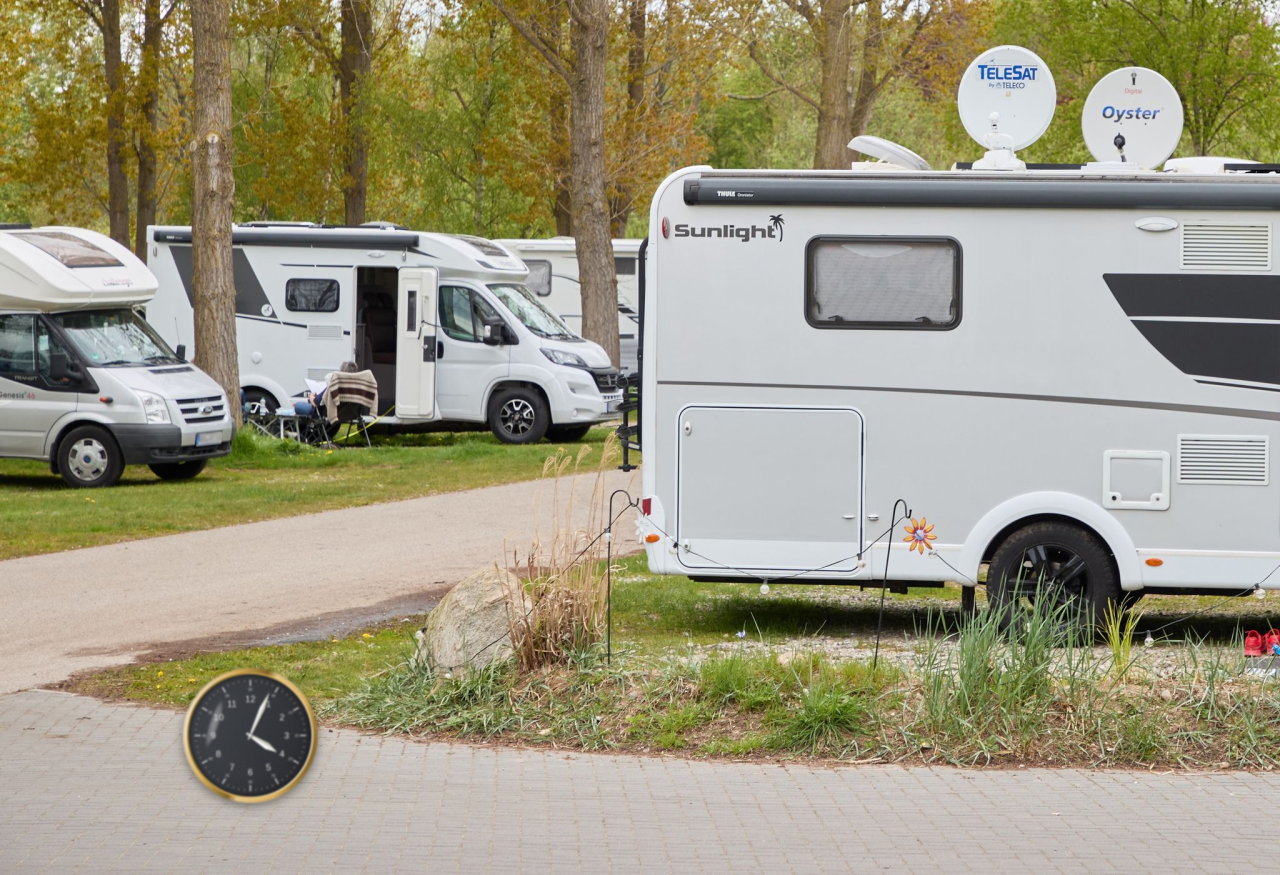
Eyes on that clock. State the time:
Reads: 4:04
